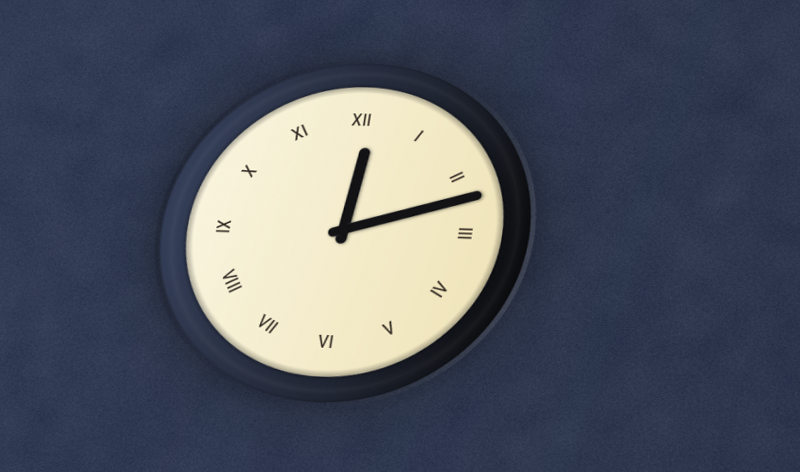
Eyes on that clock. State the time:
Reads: 12:12
